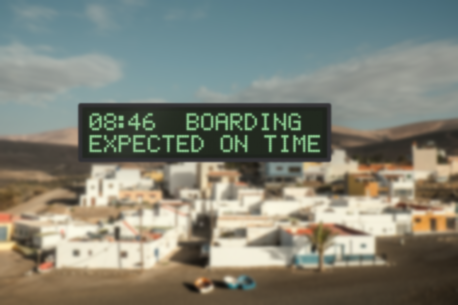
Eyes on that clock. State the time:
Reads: 8:46
